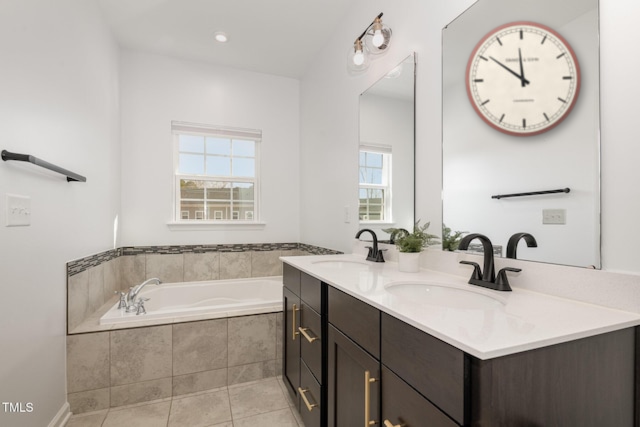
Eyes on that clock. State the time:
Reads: 11:51
